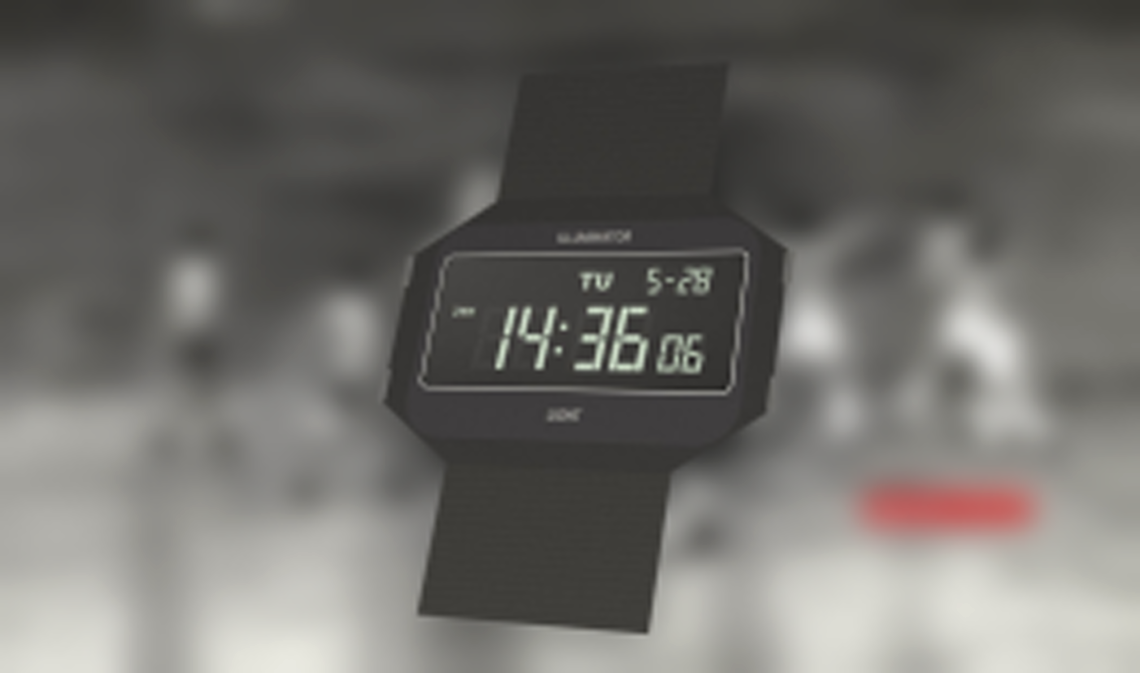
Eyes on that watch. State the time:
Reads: 14:36:06
